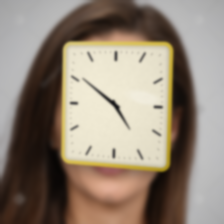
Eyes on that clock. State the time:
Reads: 4:51
